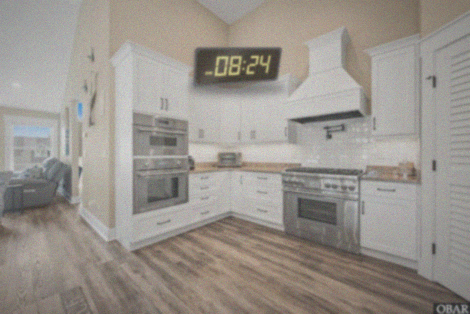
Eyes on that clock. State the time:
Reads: 8:24
